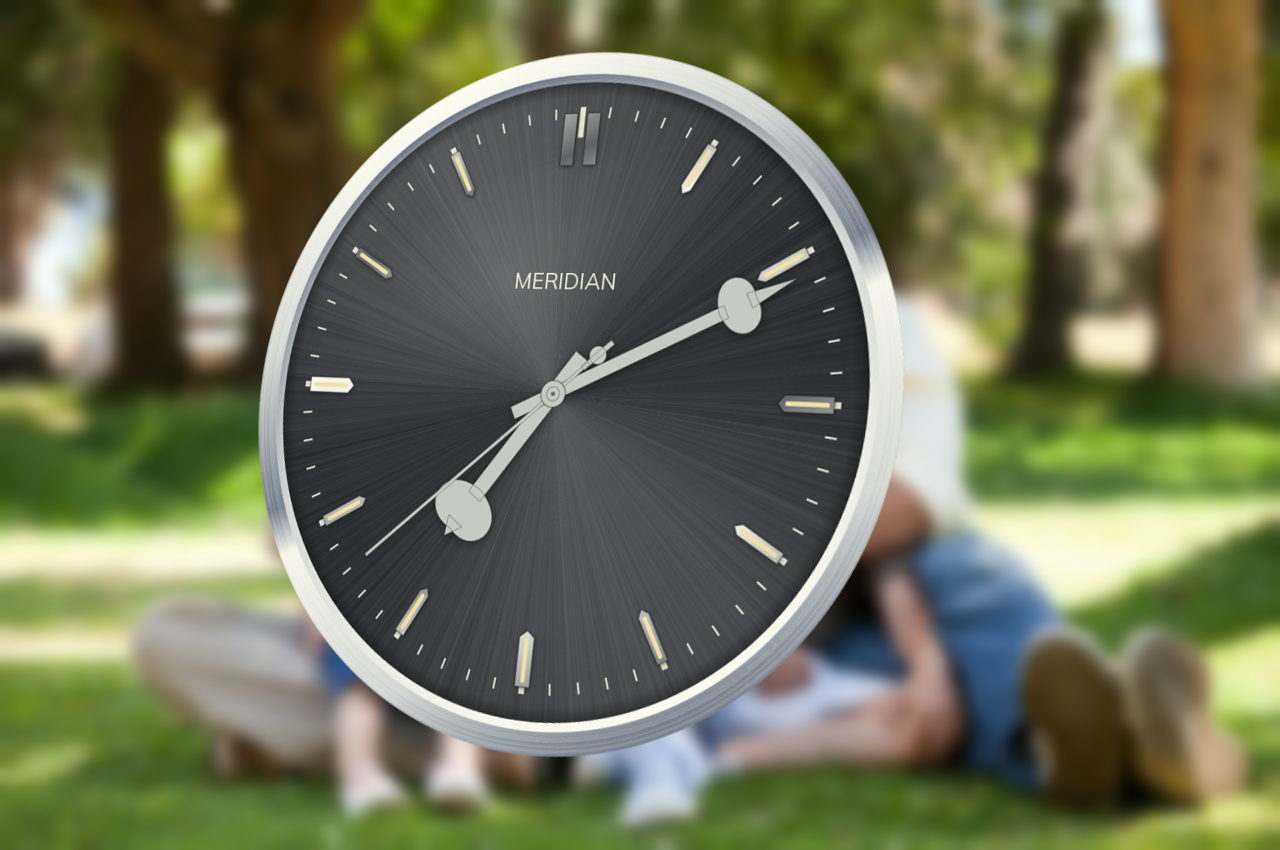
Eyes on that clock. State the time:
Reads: 7:10:38
